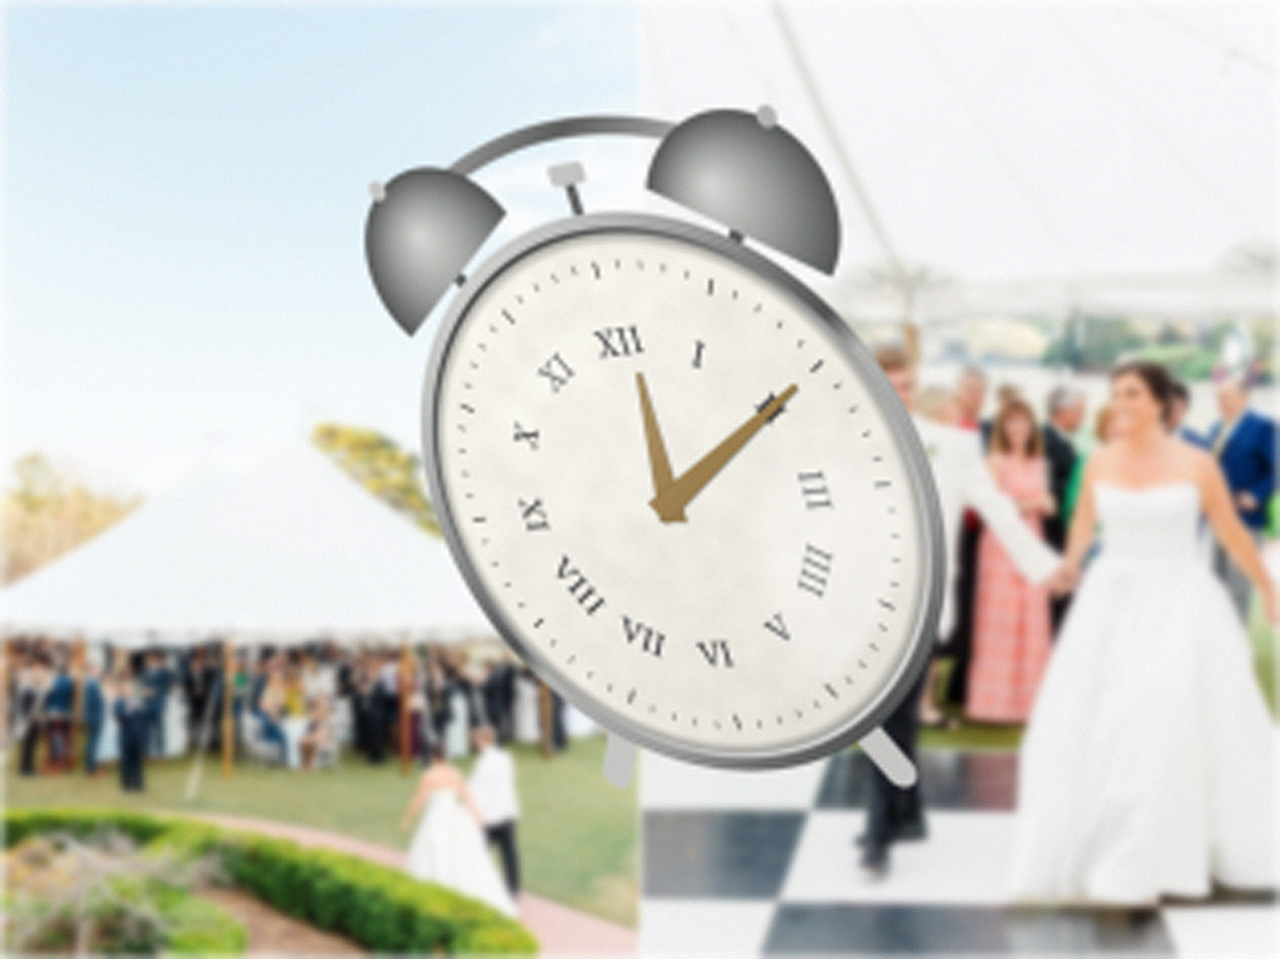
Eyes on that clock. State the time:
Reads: 12:10
